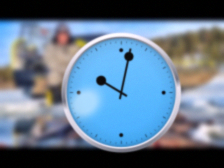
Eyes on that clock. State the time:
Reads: 10:02
